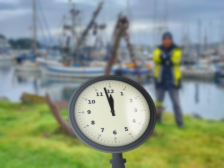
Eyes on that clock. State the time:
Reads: 11:58
